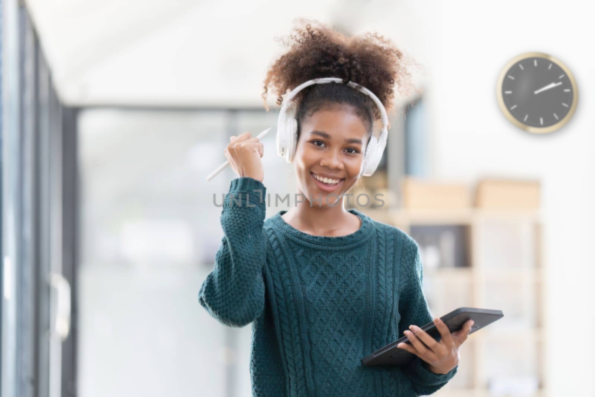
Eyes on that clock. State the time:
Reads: 2:12
